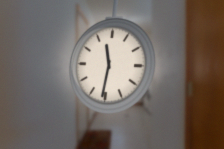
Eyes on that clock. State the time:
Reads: 11:31
